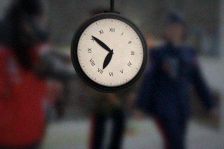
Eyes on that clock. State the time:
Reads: 6:51
